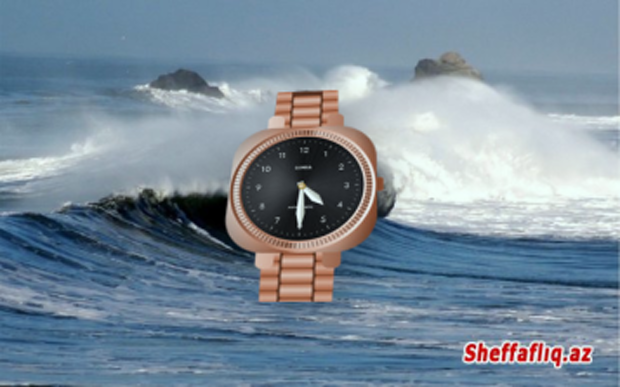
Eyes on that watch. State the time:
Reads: 4:30
